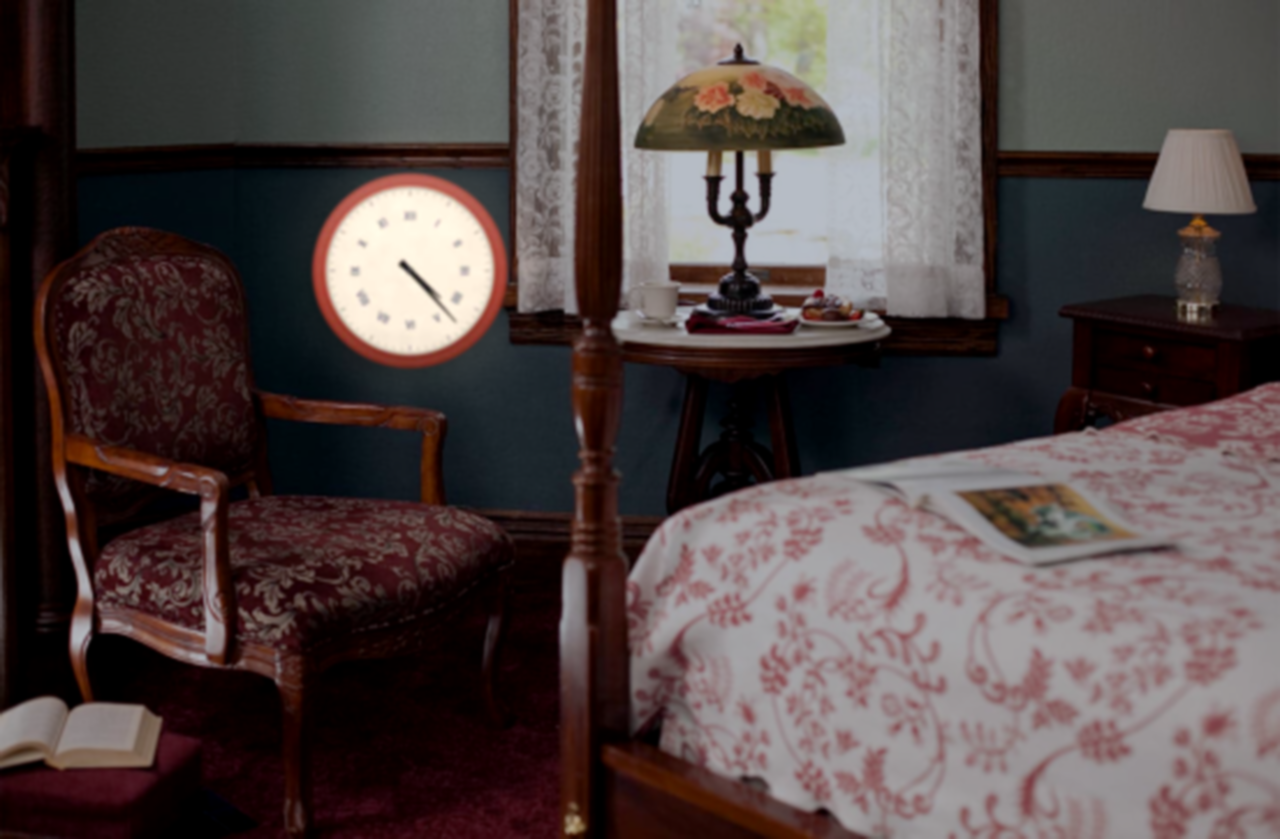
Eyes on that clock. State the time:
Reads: 4:23
